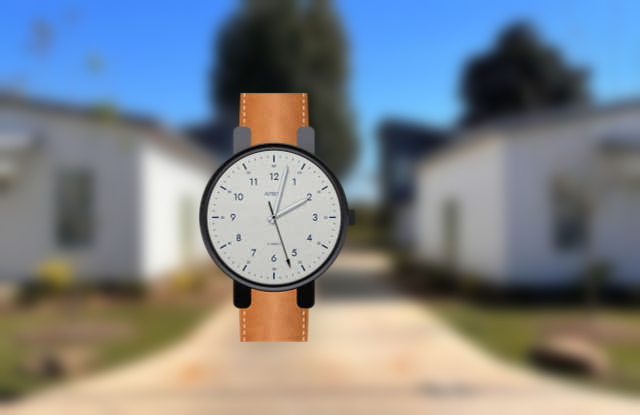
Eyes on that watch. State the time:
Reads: 2:02:27
